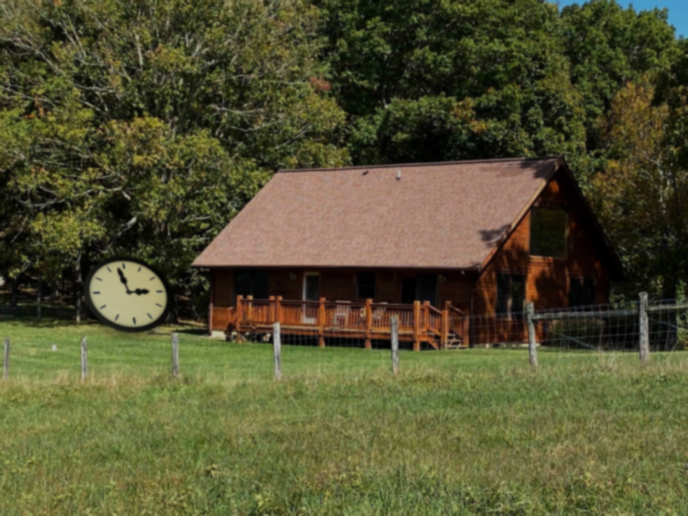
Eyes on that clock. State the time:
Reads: 2:58
